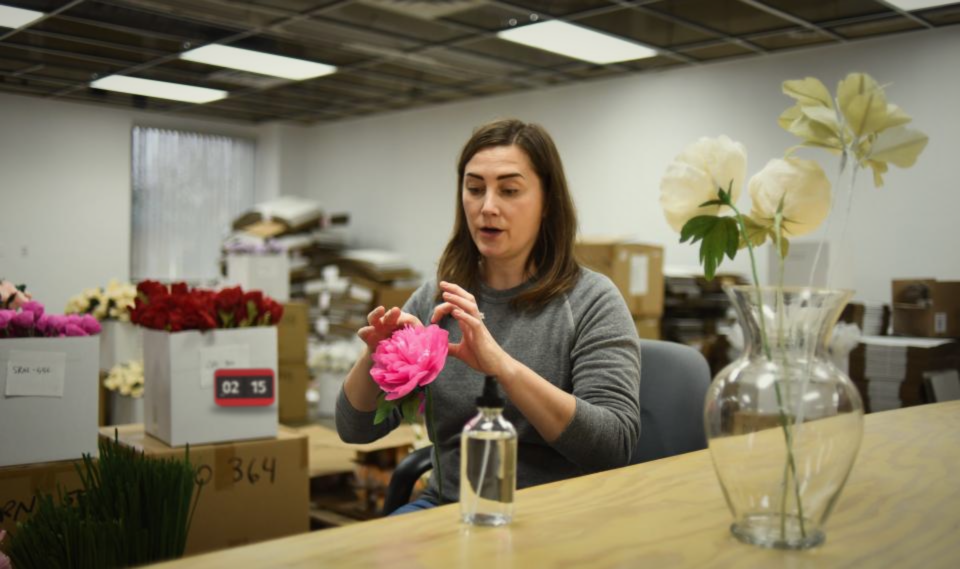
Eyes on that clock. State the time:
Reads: 2:15
